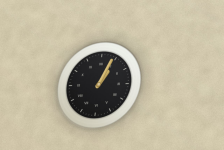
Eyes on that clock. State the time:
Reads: 1:04
